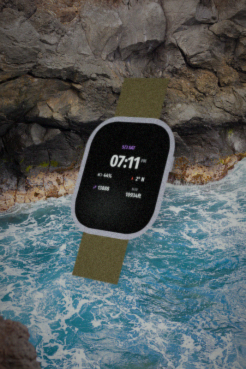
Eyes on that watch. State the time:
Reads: 7:11
